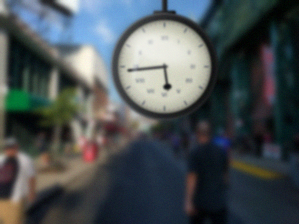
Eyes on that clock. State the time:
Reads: 5:44
